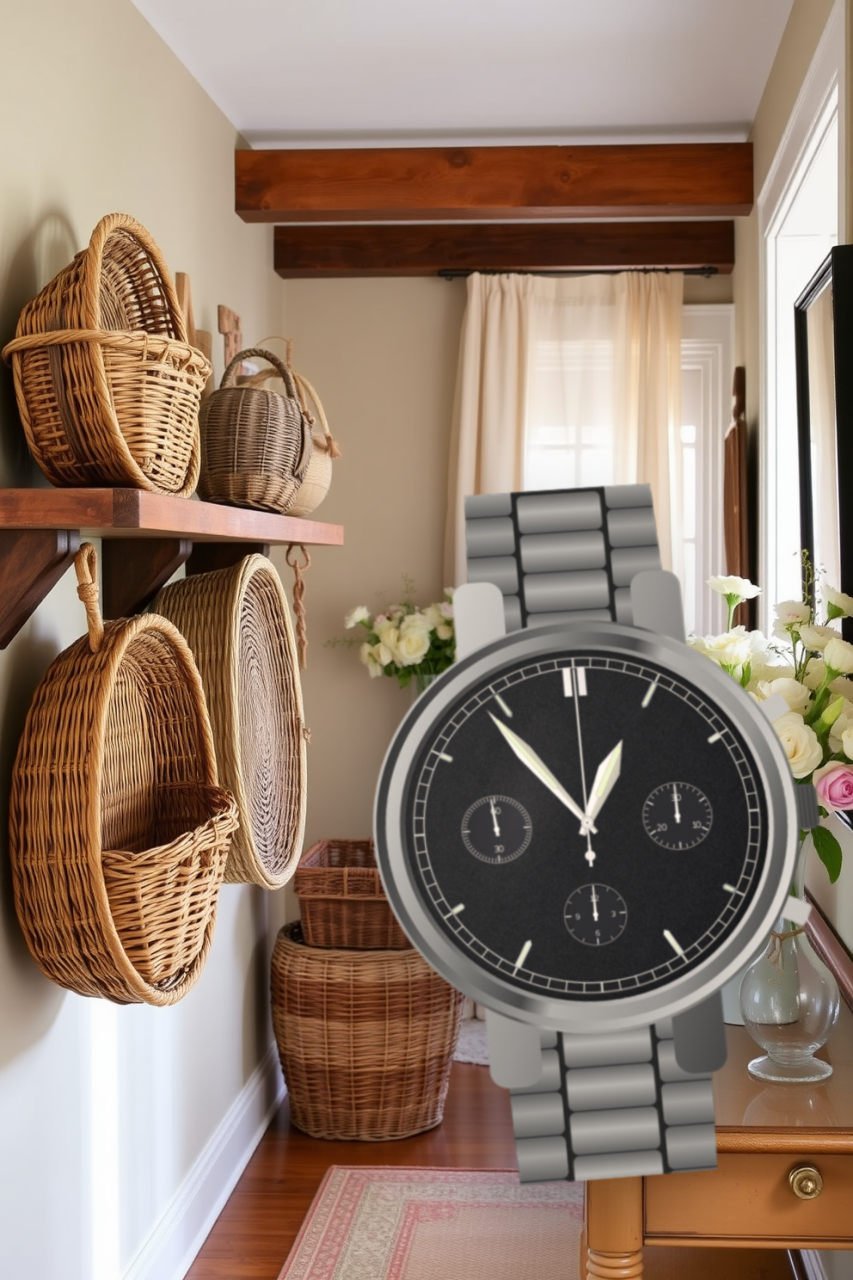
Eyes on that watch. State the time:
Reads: 12:53:59
